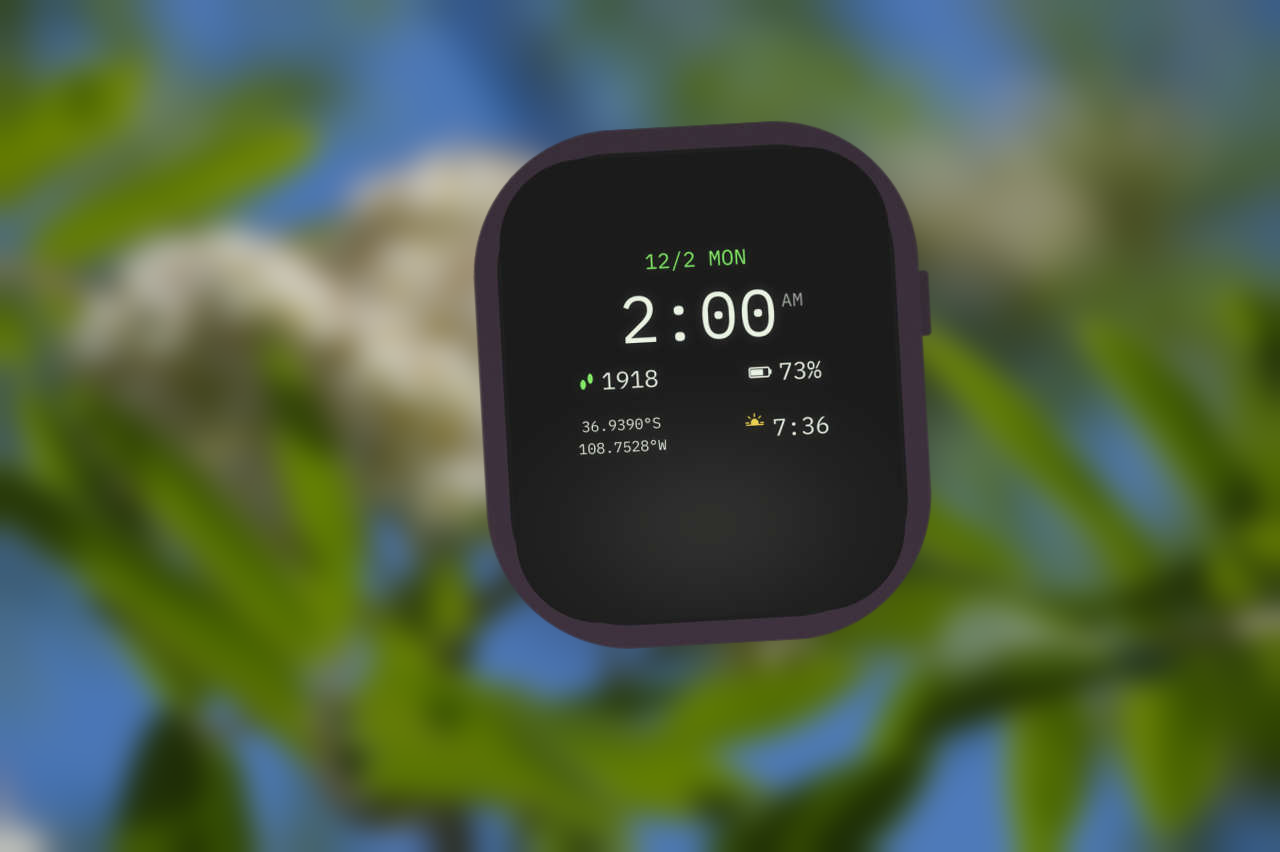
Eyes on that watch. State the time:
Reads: 2:00
